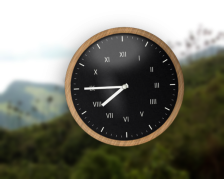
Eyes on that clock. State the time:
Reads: 7:45
